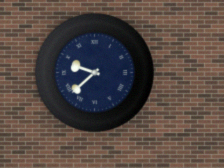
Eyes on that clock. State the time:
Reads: 9:38
